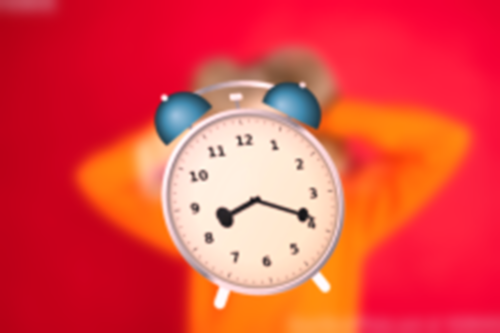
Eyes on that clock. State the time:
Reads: 8:19
